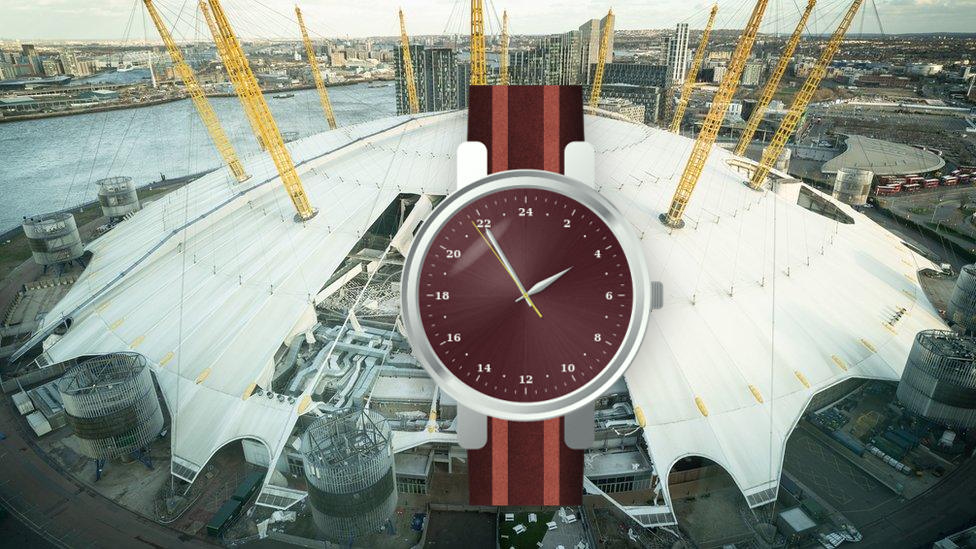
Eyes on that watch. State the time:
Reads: 3:54:54
